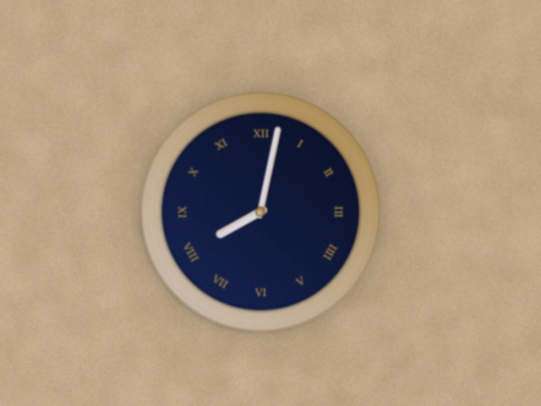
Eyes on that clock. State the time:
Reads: 8:02
